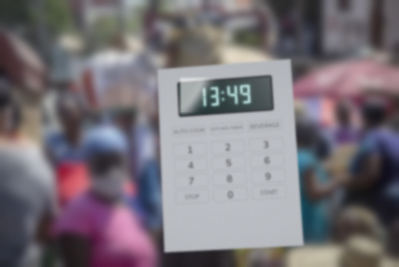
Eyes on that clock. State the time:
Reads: 13:49
